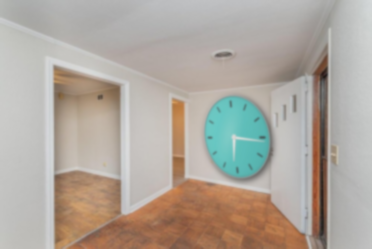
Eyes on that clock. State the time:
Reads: 6:16
